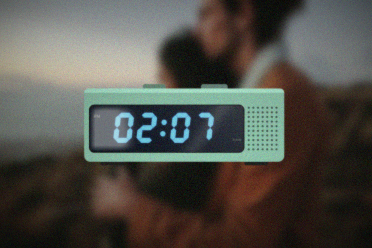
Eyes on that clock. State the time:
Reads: 2:07
